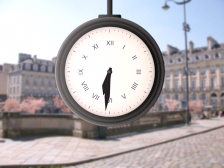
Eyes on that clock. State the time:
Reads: 6:31
